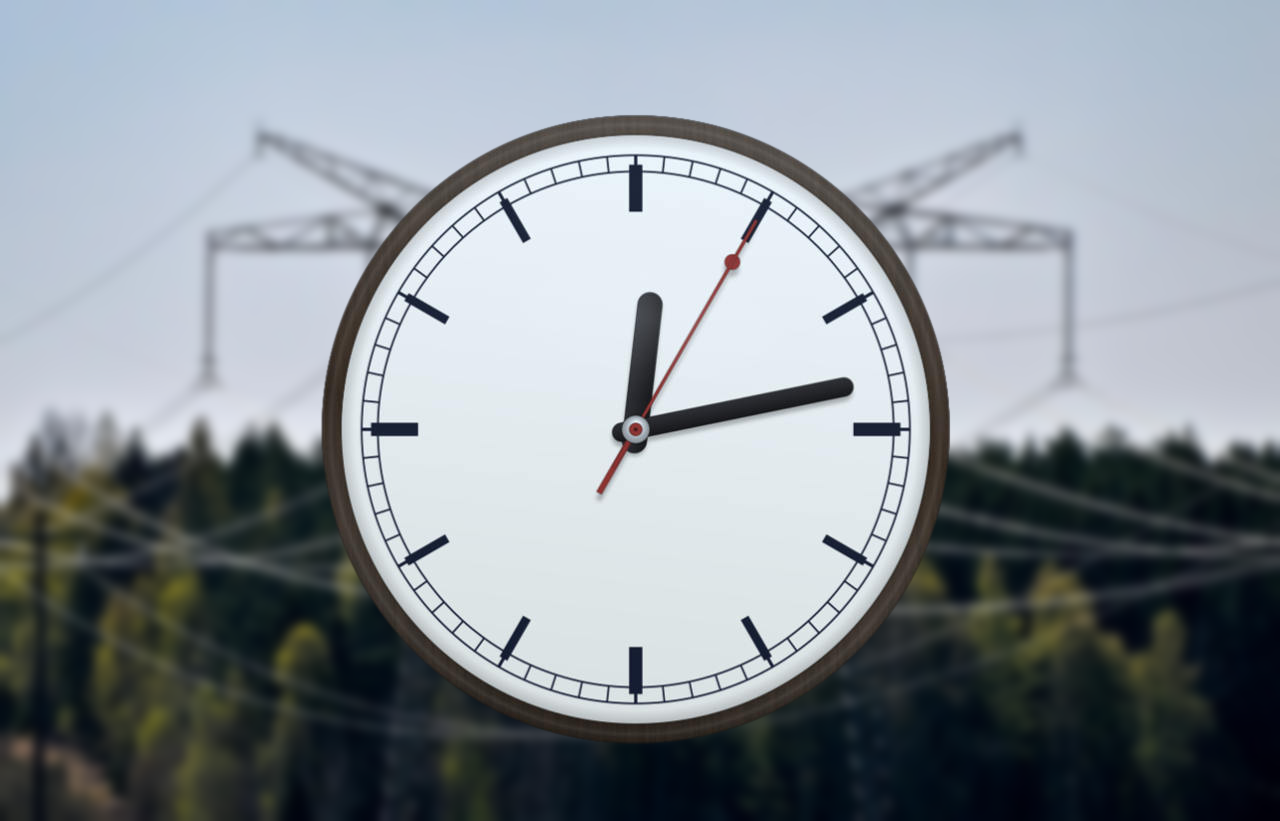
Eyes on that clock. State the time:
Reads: 12:13:05
